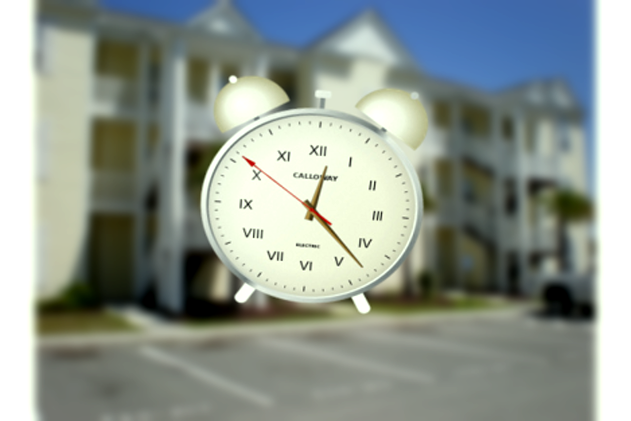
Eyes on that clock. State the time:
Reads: 12:22:51
